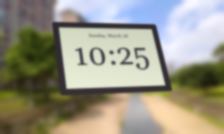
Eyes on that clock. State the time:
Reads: 10:25
